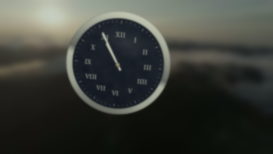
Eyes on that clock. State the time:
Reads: 10:55
